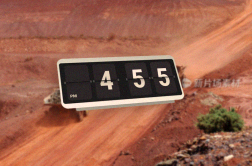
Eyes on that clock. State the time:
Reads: 4:55
